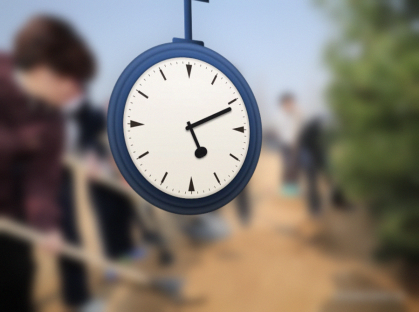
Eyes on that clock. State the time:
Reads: 5:11
